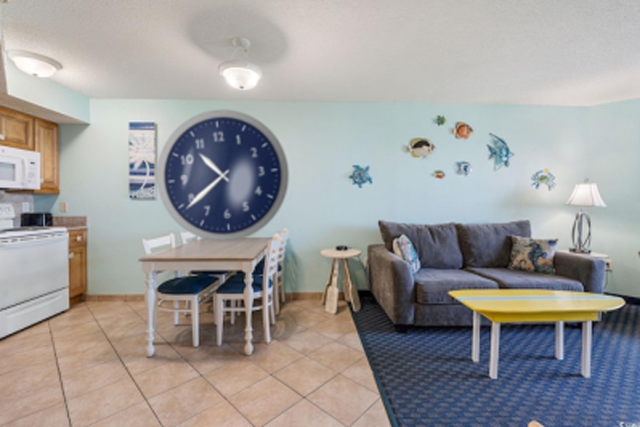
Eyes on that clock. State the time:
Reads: 10:39
